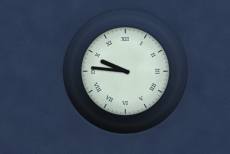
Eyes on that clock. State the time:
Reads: 9:46
